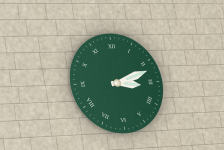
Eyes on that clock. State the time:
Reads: 3:12
